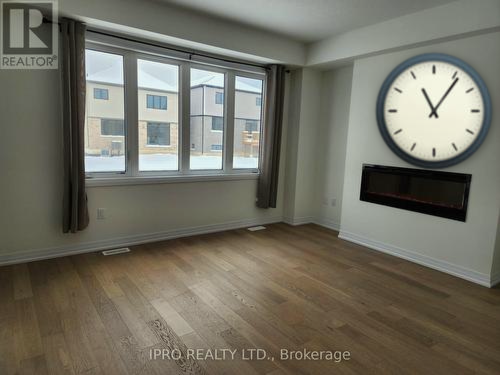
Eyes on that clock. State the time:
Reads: 11:06
